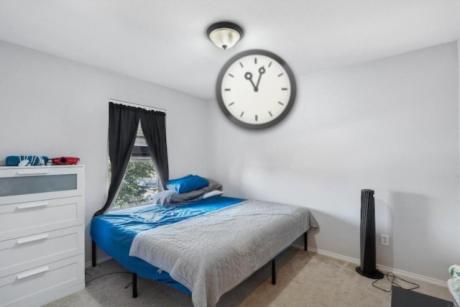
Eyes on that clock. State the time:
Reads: 11:03
